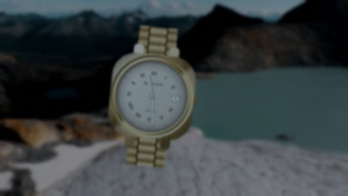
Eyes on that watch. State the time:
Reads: 11:29
